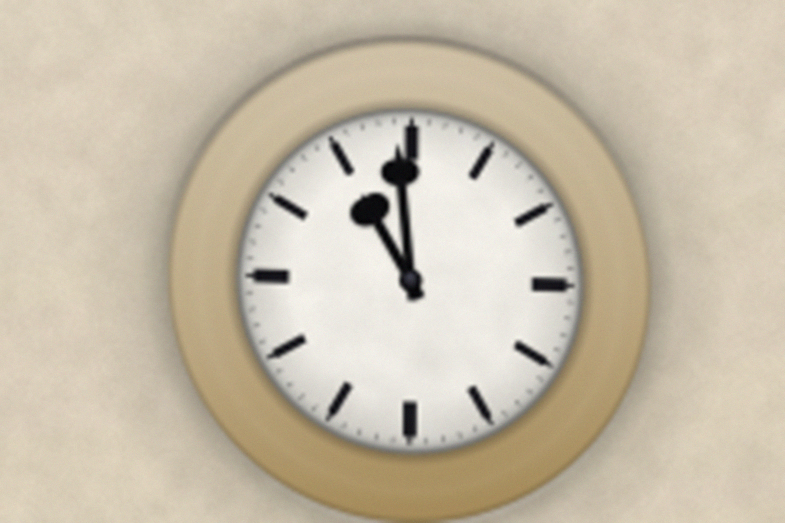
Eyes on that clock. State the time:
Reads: 10:59
